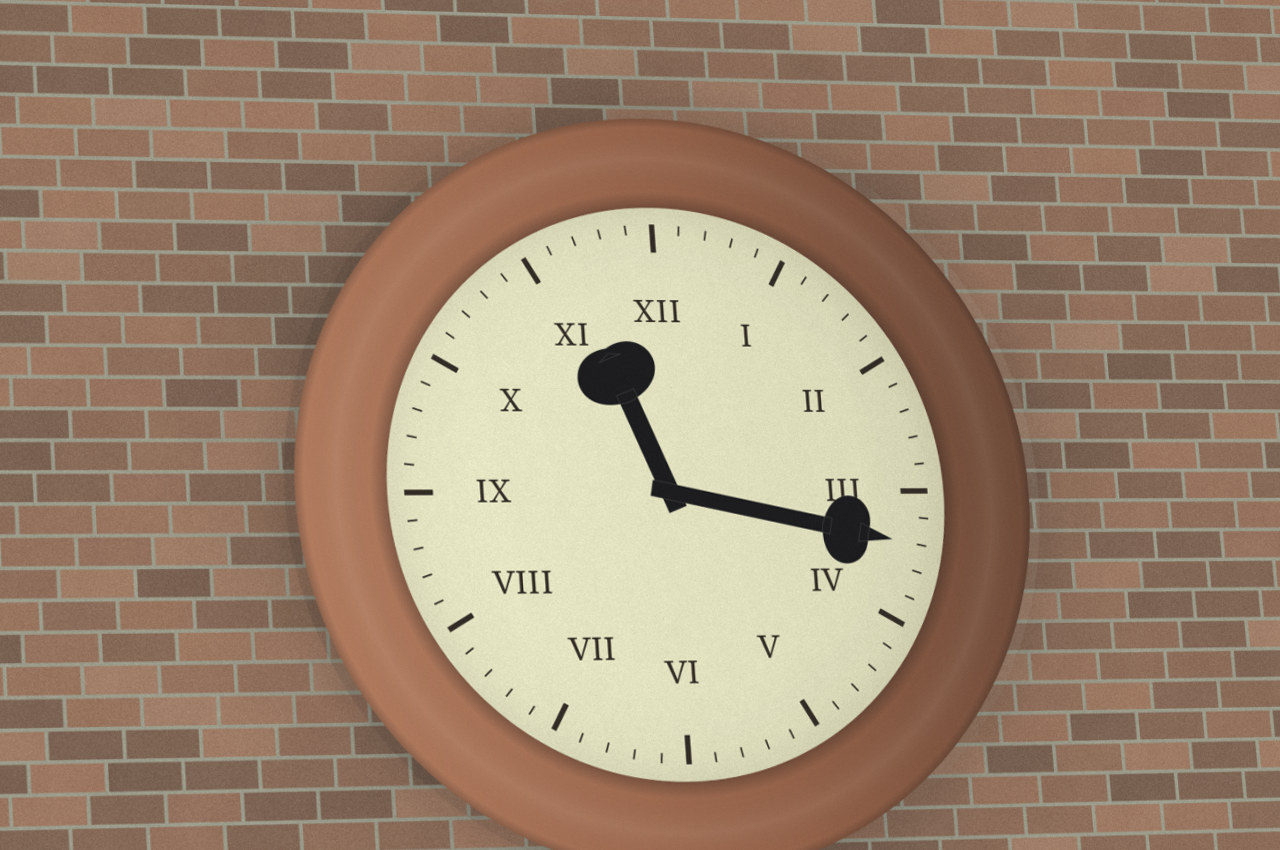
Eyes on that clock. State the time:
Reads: 11:17
